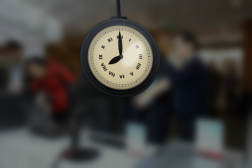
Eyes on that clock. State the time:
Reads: 8:00
